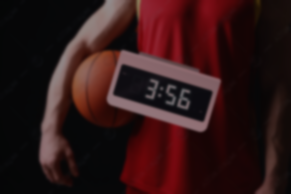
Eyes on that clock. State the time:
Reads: 3:56
